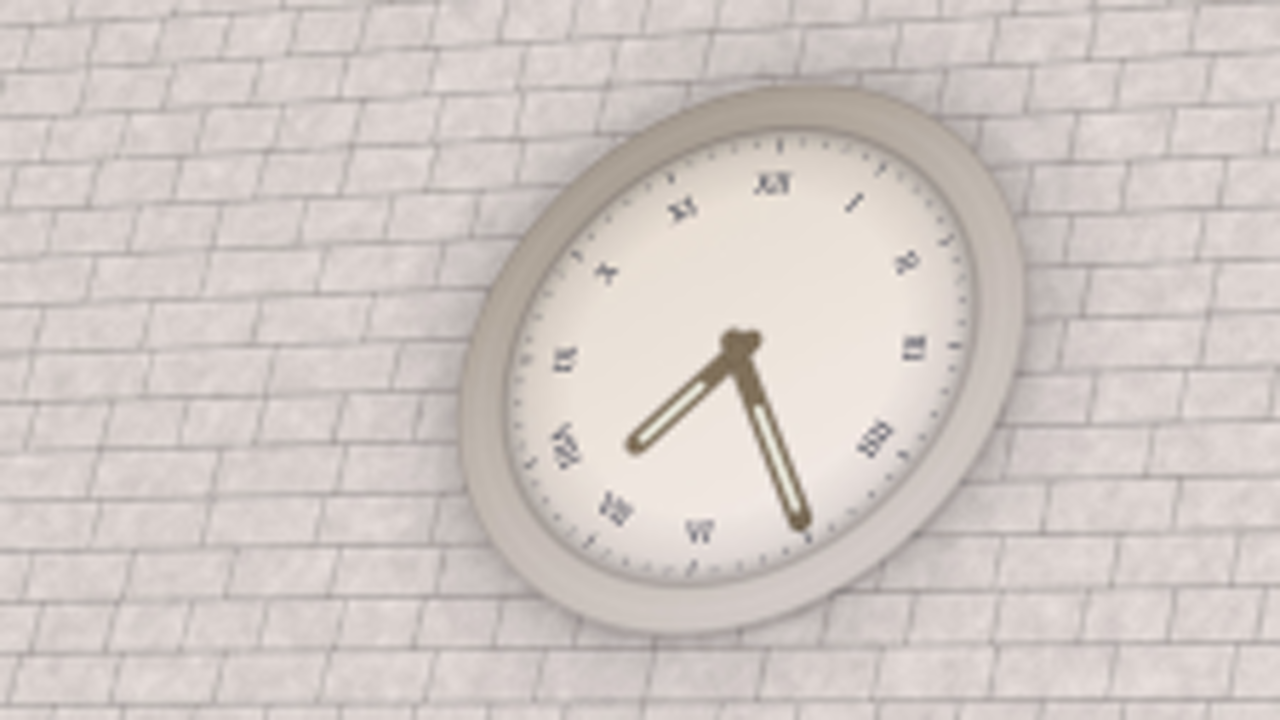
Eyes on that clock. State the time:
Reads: 7:25
